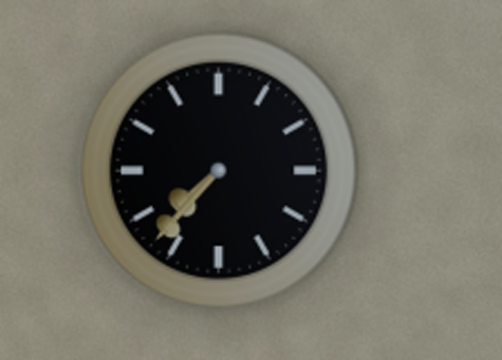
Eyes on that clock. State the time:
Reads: 7:37
